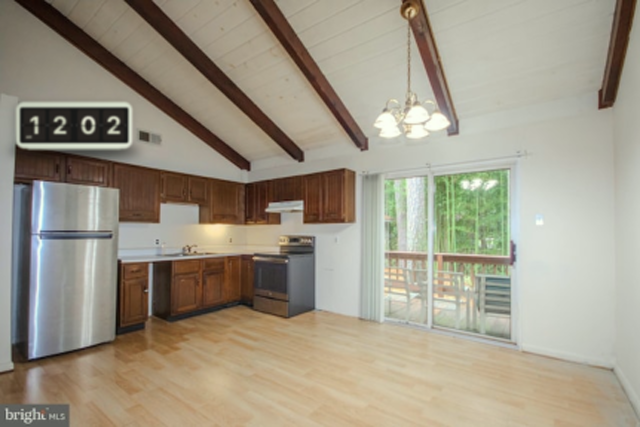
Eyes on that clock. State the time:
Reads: 12:02
